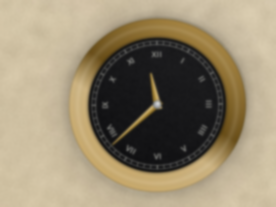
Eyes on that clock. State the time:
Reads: 11:38
